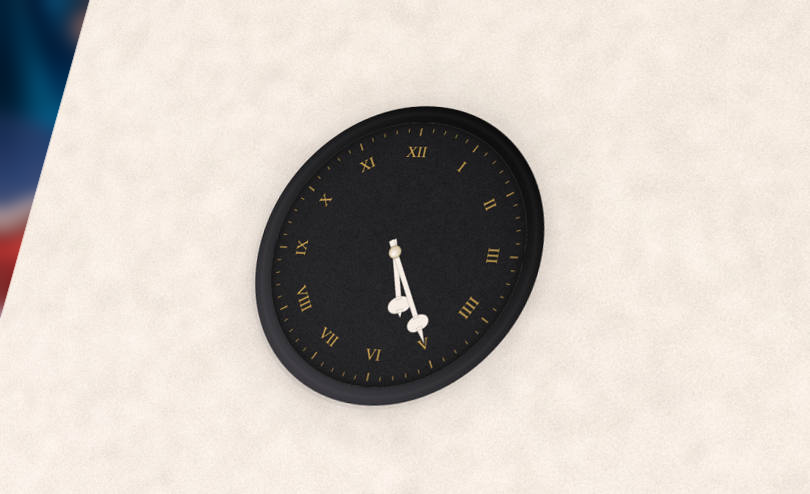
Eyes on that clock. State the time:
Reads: 5:25
